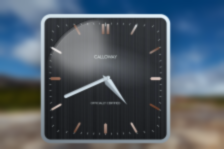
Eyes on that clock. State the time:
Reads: 4:41
